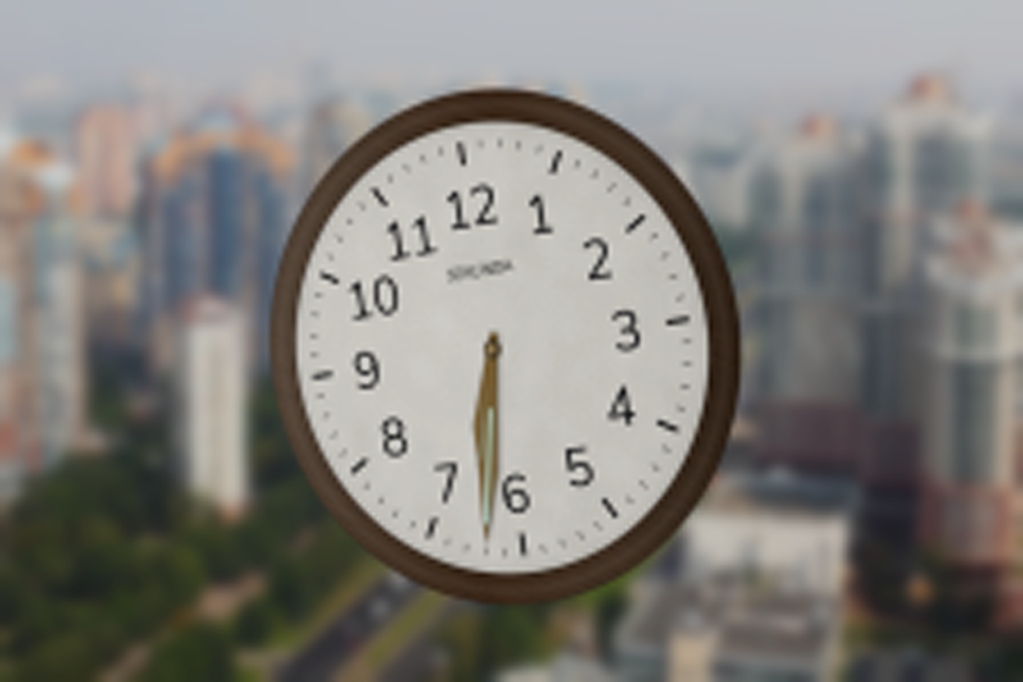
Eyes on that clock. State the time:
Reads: 6:32
